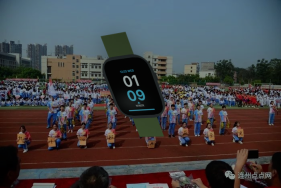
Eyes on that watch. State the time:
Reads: 1:09
